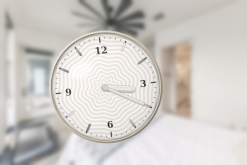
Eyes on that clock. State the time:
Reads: 3:20
